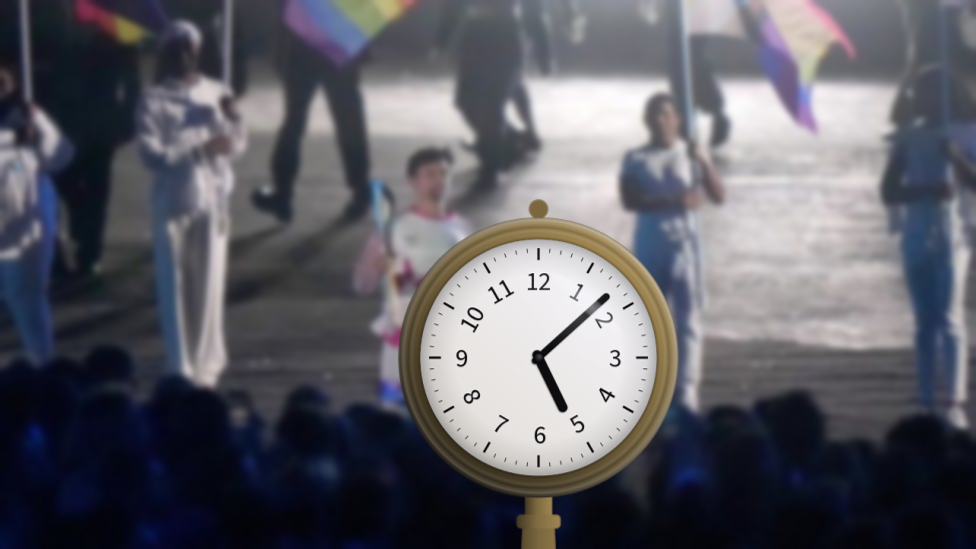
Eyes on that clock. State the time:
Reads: 5:08
